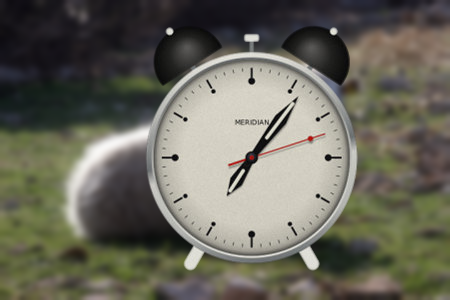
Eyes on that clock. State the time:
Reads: 7:06:12
